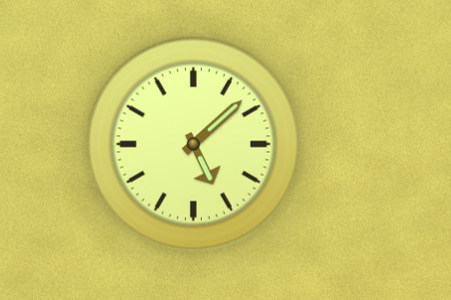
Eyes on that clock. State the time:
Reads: 5:08
